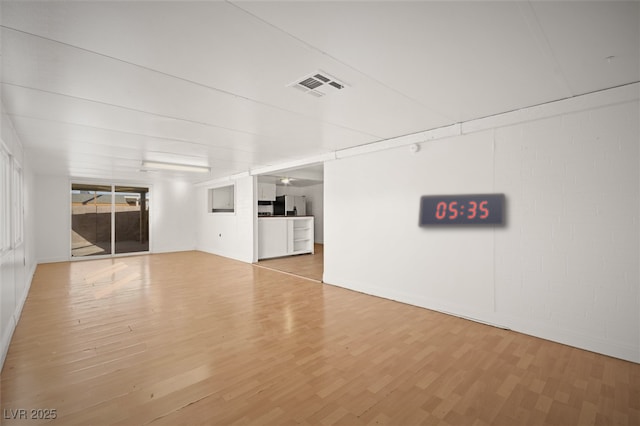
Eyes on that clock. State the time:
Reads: 5:35
